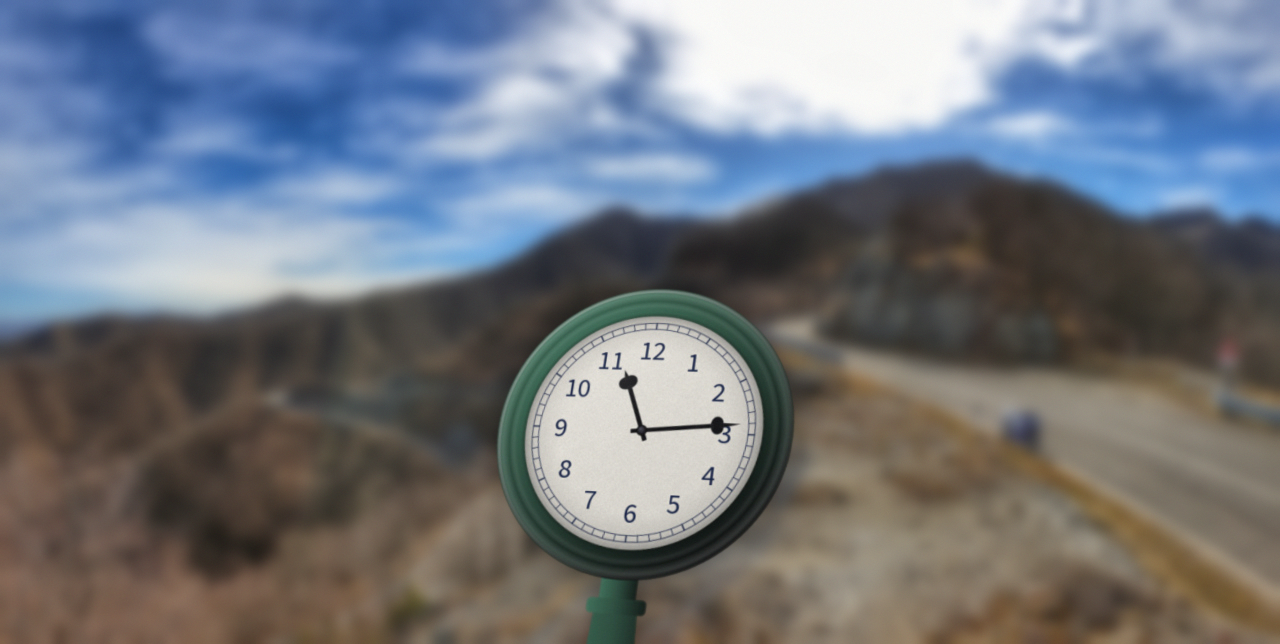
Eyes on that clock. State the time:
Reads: 11:14
